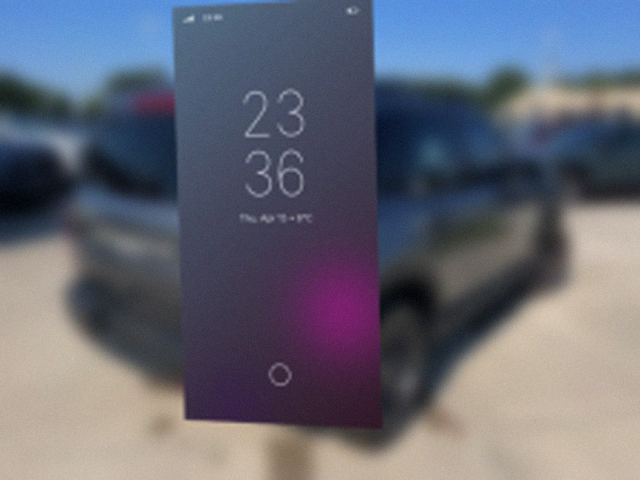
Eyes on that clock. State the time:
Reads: 23:36
